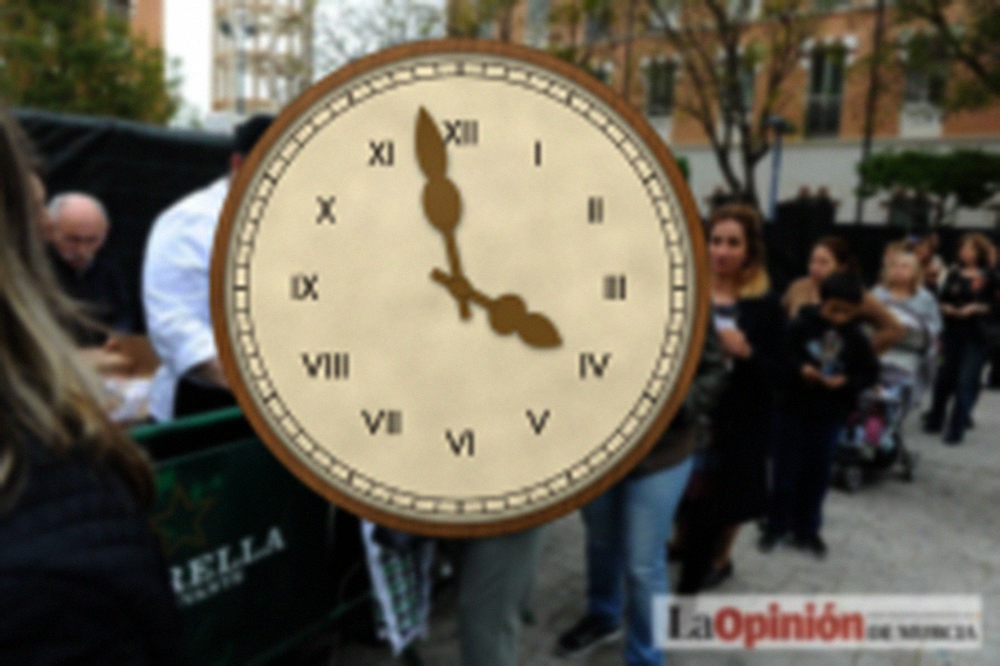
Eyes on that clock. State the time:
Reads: 3:58
